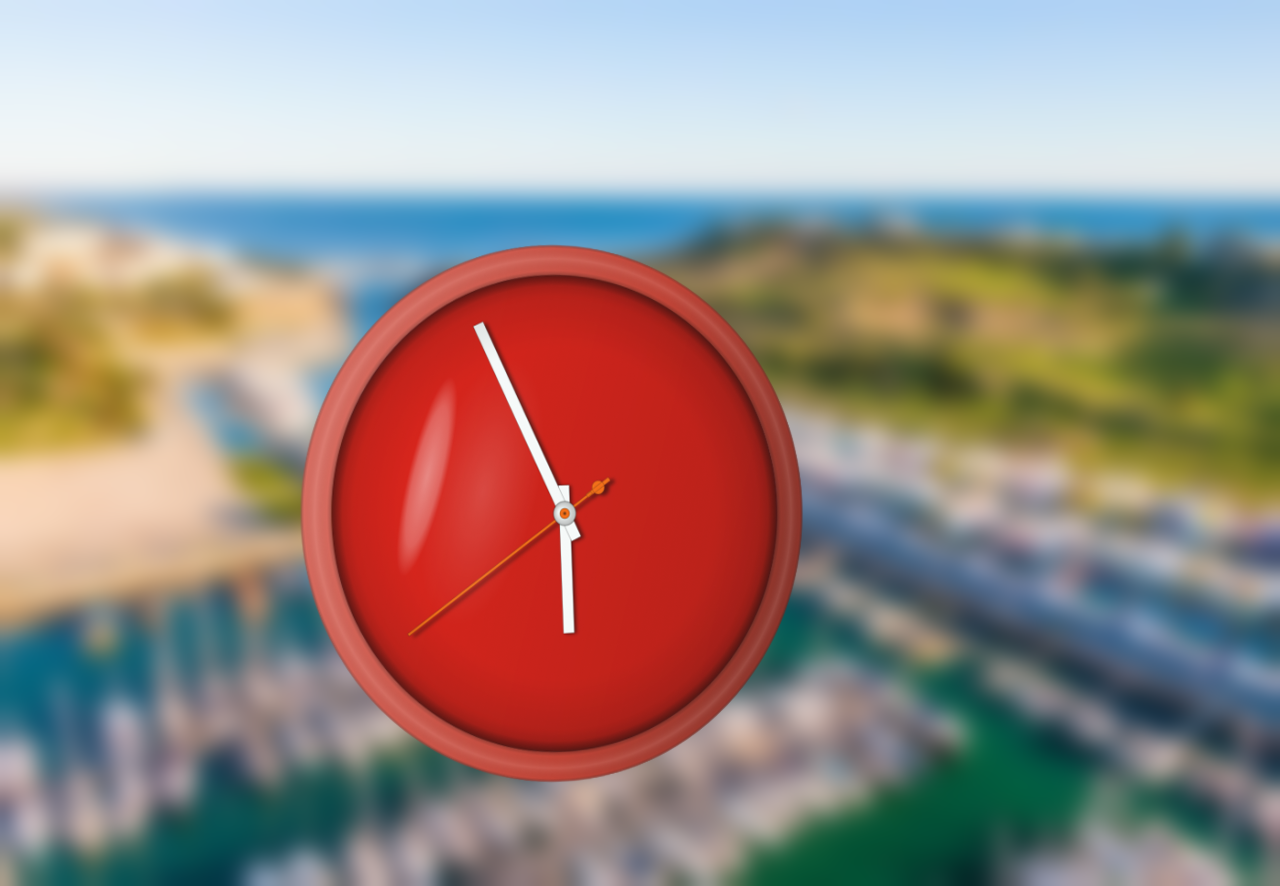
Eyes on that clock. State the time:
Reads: 5:55:39
